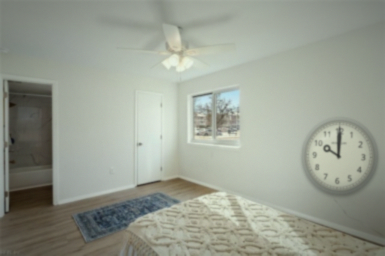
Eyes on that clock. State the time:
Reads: 10:00
